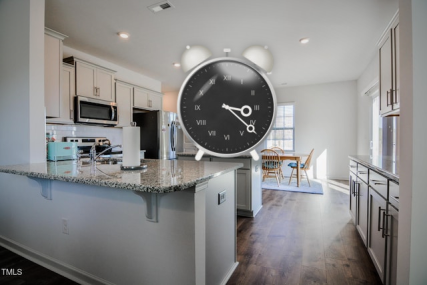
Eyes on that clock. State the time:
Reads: 3:22
